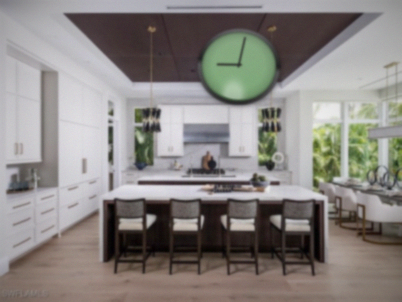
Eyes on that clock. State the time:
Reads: 9:02
